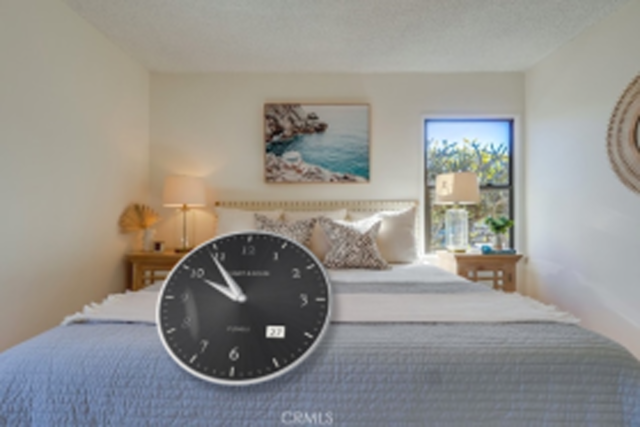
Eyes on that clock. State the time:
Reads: 9:54
